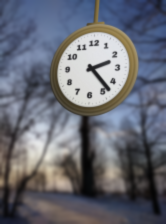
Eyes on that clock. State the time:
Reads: 2:23
